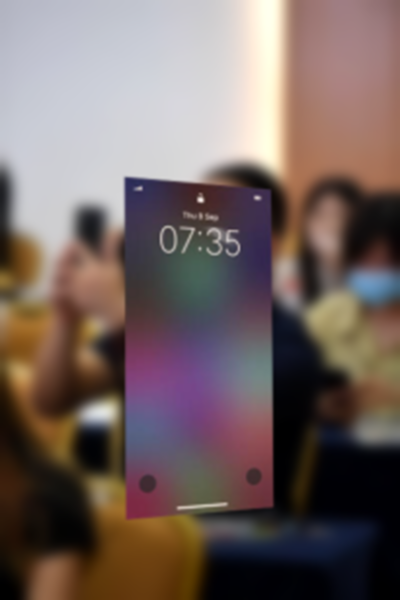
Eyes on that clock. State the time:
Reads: 7:35
